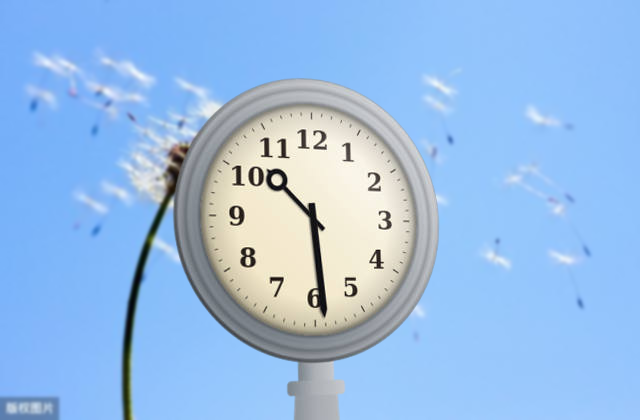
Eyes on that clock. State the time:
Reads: 10:29
